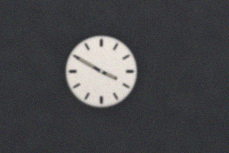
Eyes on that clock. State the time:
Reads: 3:50
